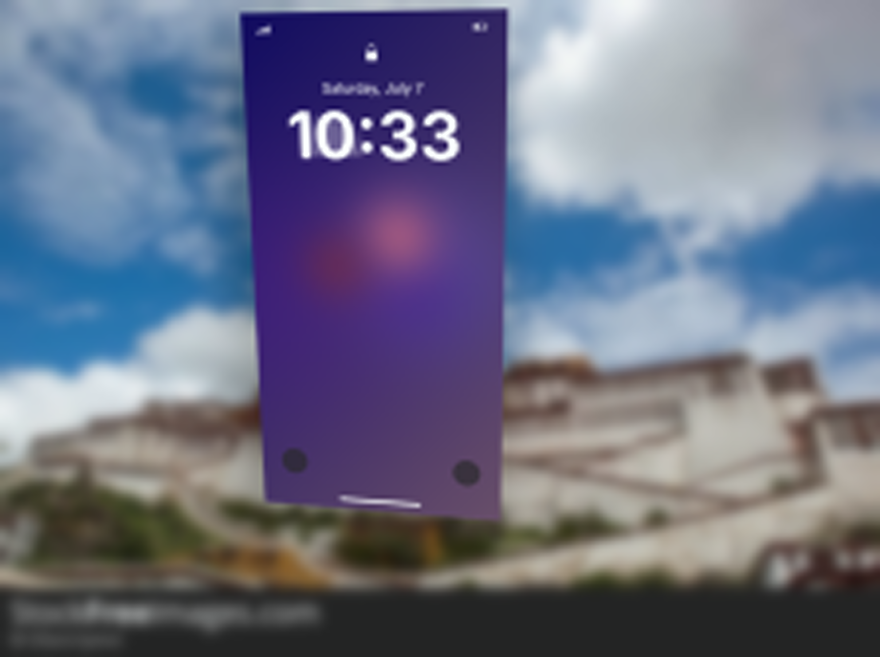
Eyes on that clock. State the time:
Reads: 10:33
